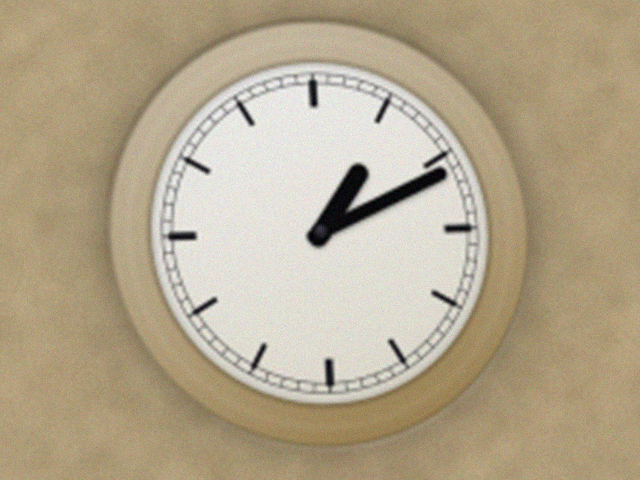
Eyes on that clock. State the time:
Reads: 1:11
